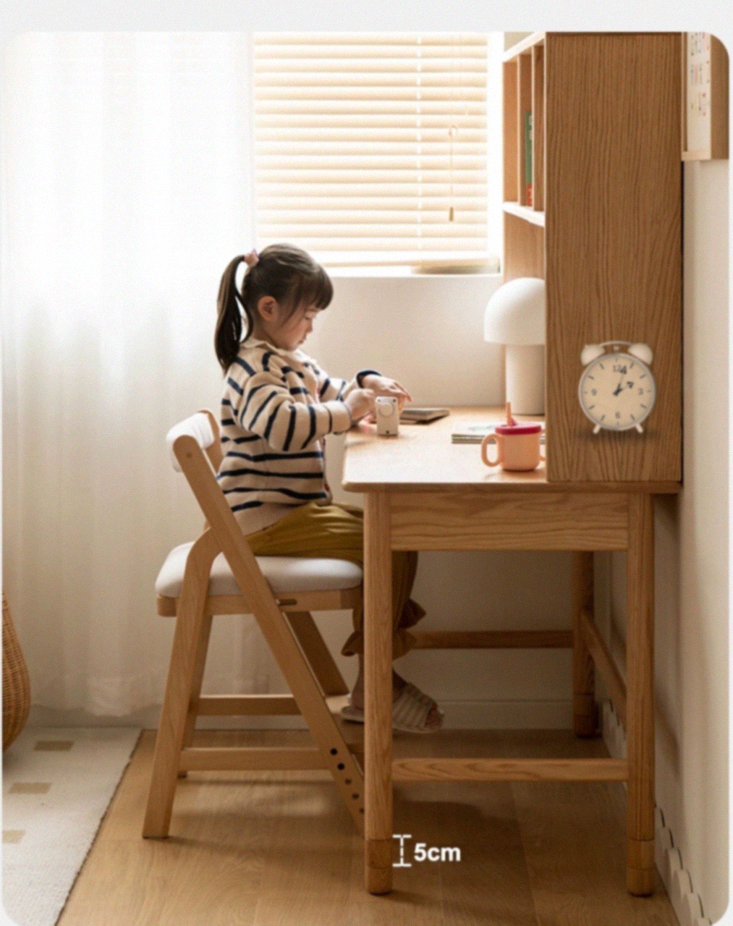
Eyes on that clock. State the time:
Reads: 2:03
